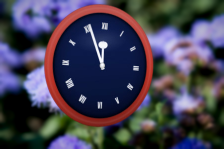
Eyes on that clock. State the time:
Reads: 11:56
